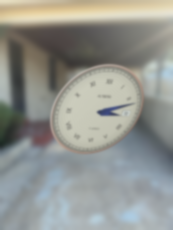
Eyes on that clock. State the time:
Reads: 3:12
